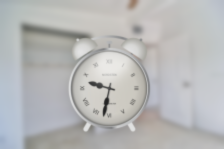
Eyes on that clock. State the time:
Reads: 9:32
